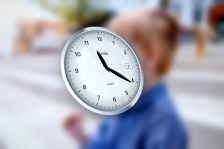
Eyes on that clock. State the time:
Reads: 11:21
